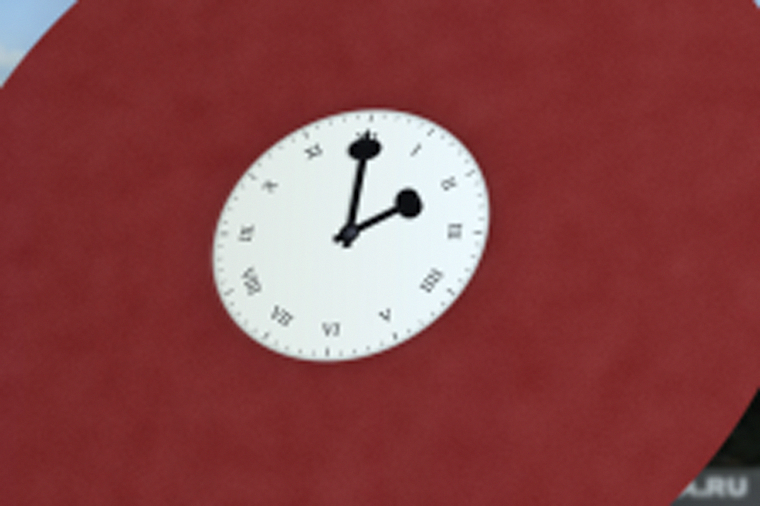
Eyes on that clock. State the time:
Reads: 2:00
